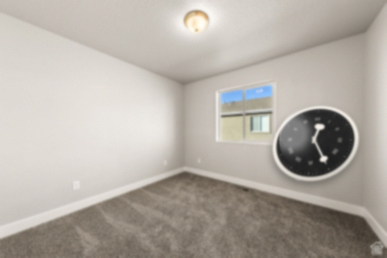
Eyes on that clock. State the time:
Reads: 12:25
